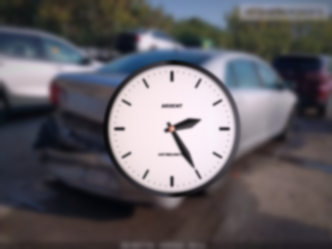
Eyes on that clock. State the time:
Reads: 2:25
